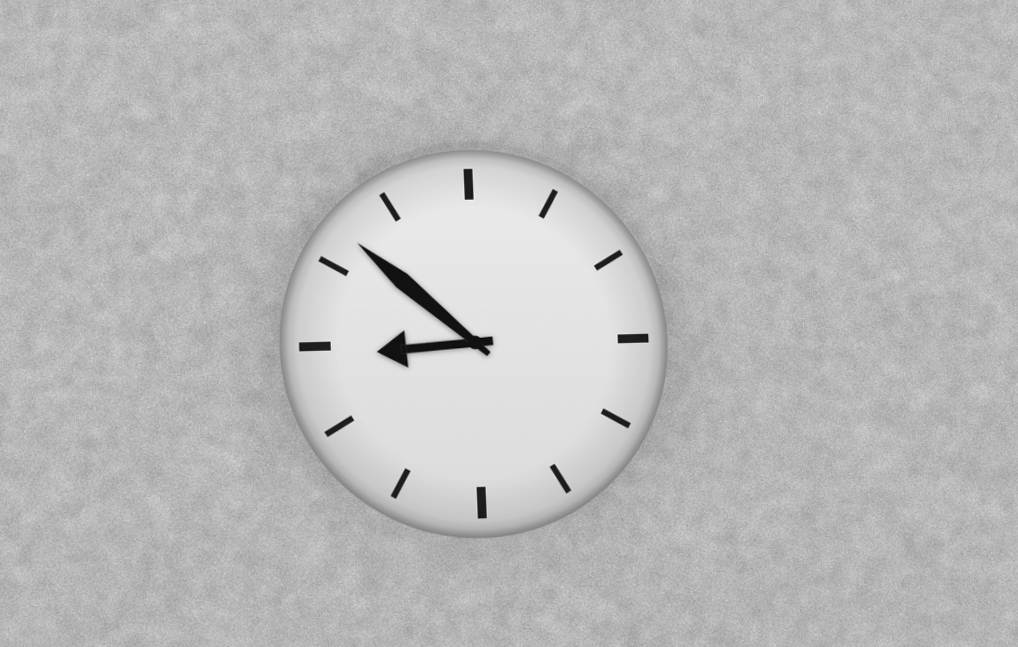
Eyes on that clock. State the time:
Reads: 8:52
